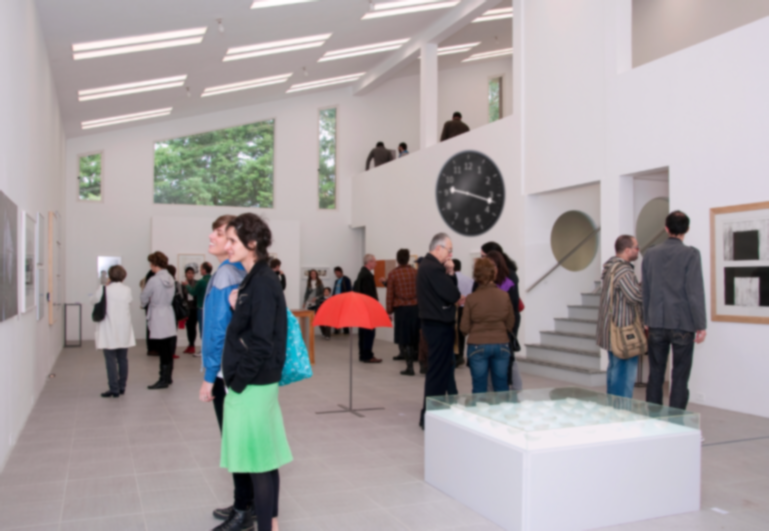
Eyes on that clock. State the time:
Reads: 9:17
